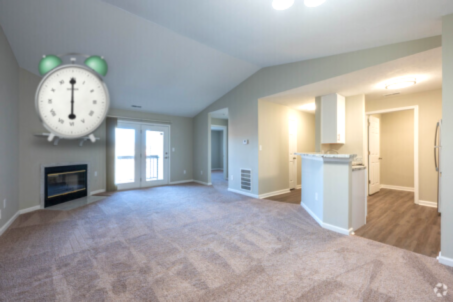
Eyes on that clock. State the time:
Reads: 6:00
